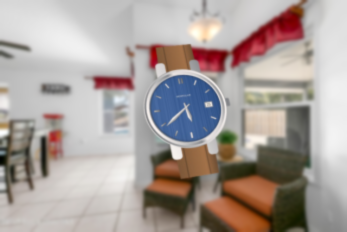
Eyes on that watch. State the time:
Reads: 5:39
